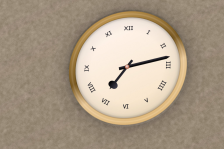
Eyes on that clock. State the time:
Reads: 7:13
